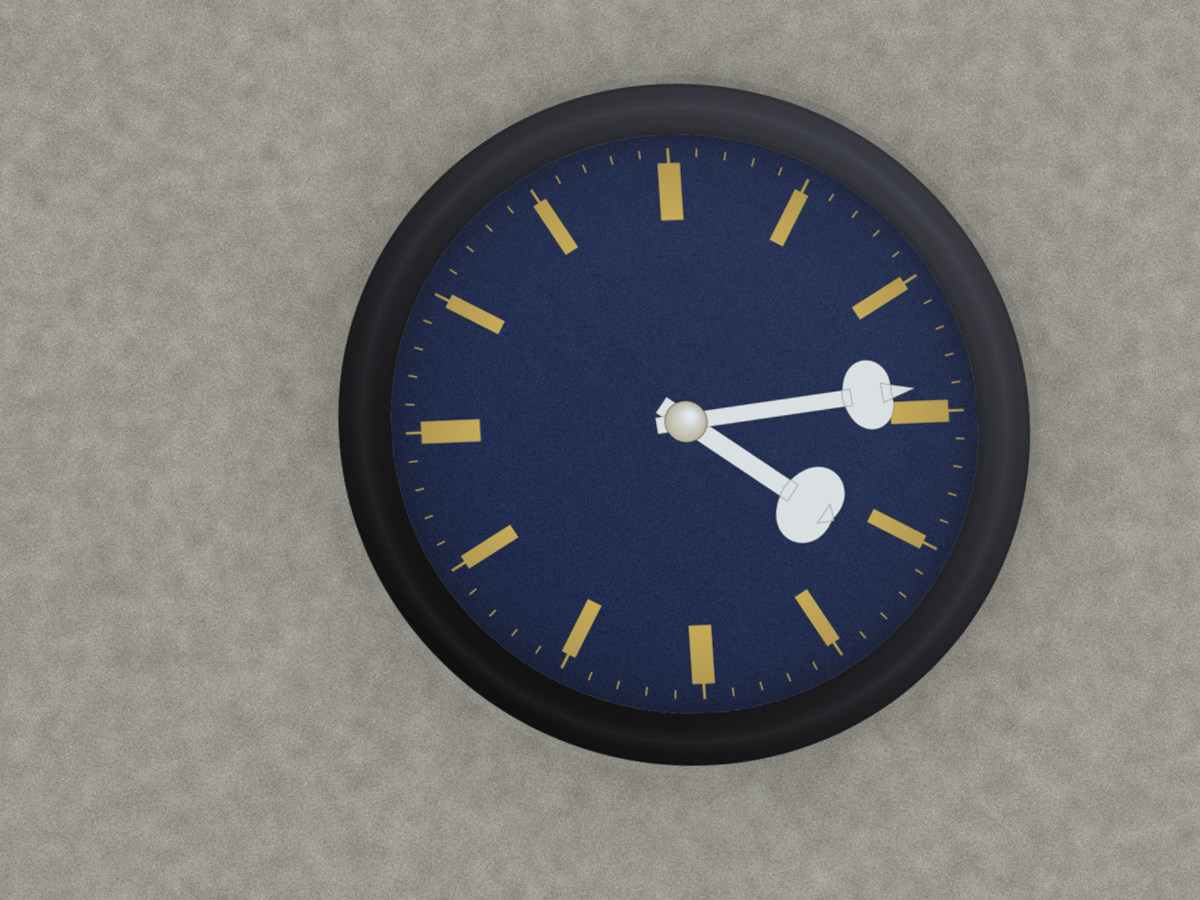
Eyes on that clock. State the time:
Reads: 4:14
